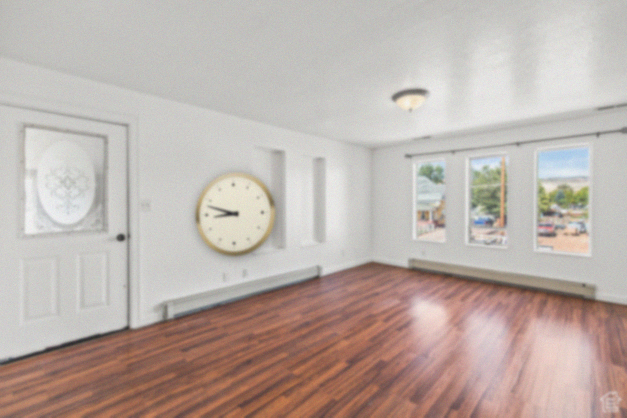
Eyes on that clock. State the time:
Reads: 8:48
